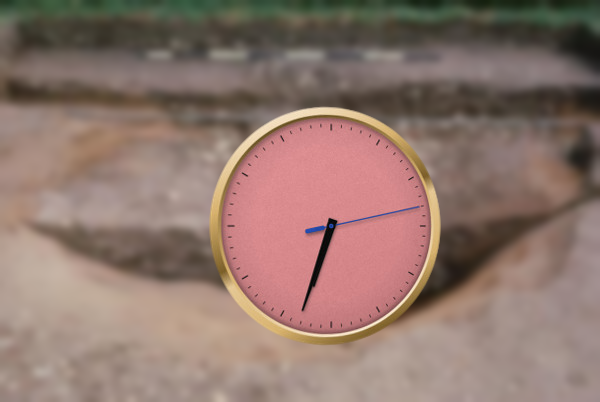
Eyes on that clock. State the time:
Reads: 6:33:13
